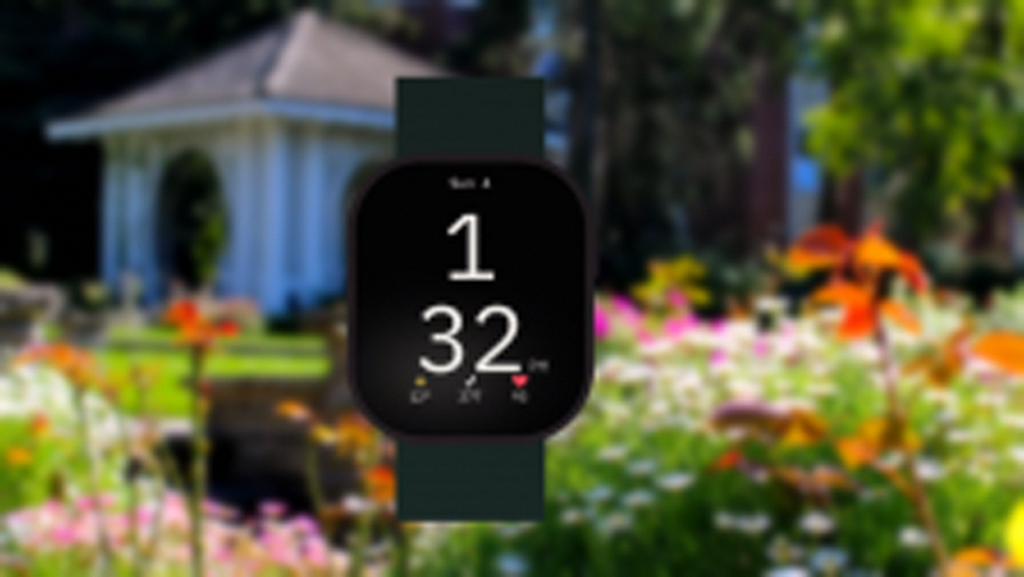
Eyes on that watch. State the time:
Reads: 1:32
